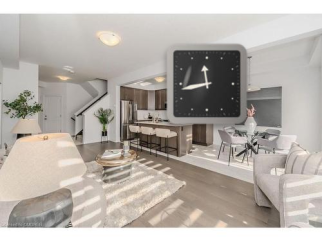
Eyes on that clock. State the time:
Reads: 11:43
